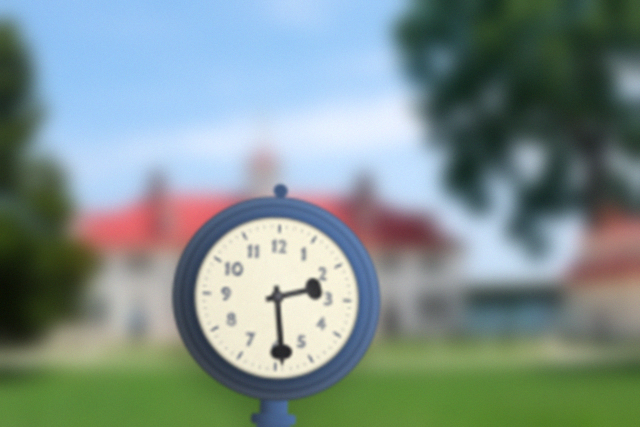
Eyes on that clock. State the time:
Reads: 2:29
